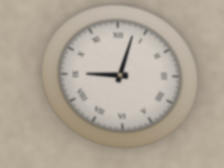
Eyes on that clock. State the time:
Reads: 9:03
